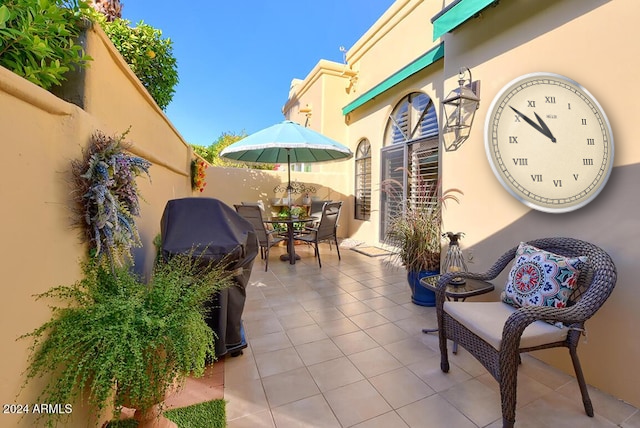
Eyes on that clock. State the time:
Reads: 10:51
